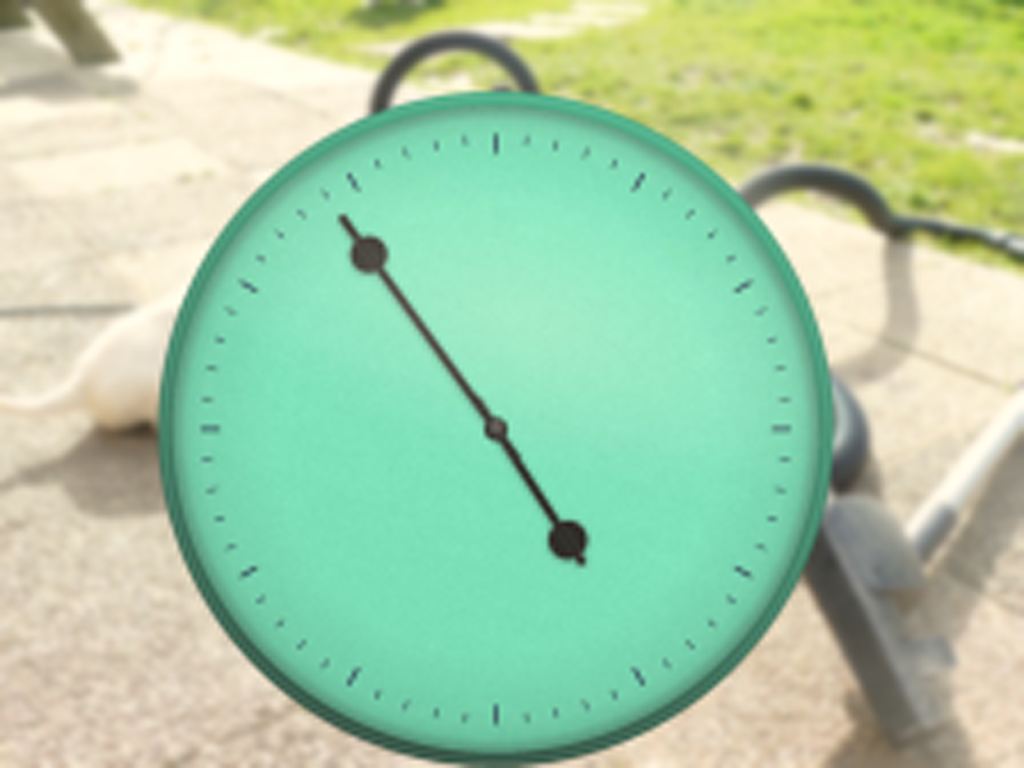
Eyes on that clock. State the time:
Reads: 4:54
